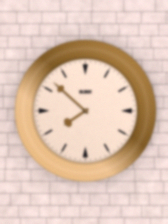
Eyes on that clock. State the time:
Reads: 7:52
